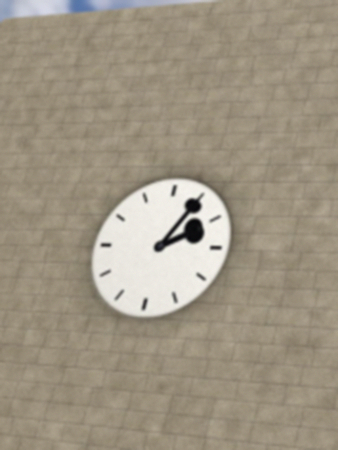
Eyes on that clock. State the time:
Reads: 2:05
